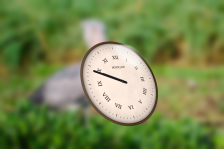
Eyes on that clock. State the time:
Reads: 9:49
